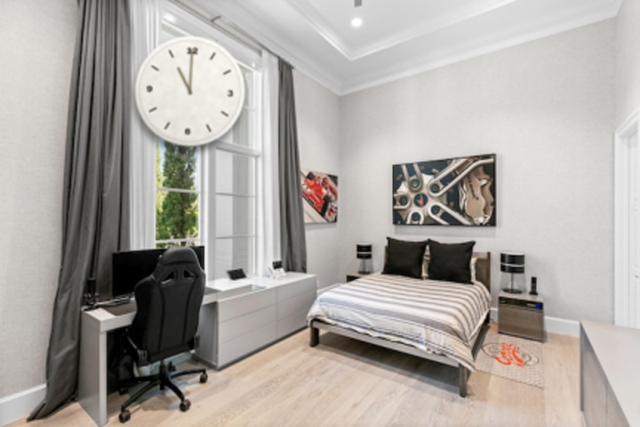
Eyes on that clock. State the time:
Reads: 11:00
